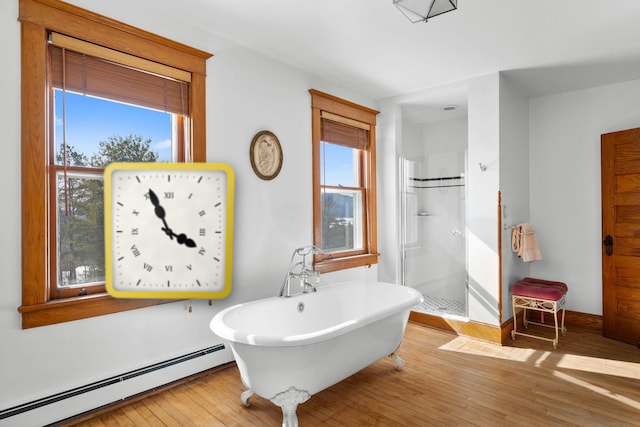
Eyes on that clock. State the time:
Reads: 3:56
